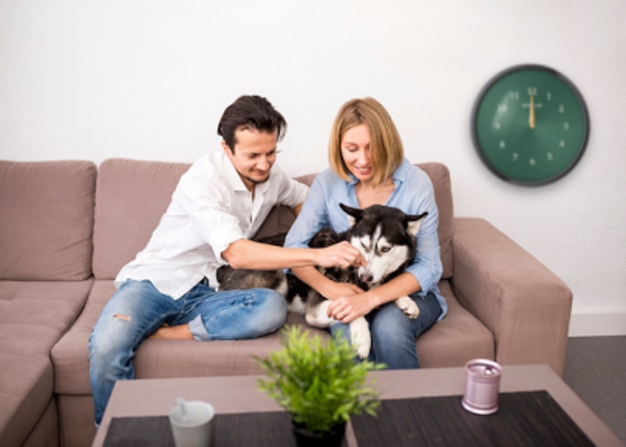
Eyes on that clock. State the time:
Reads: 12:00
